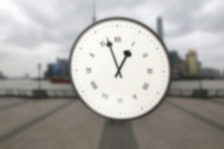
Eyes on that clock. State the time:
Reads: 12:57
